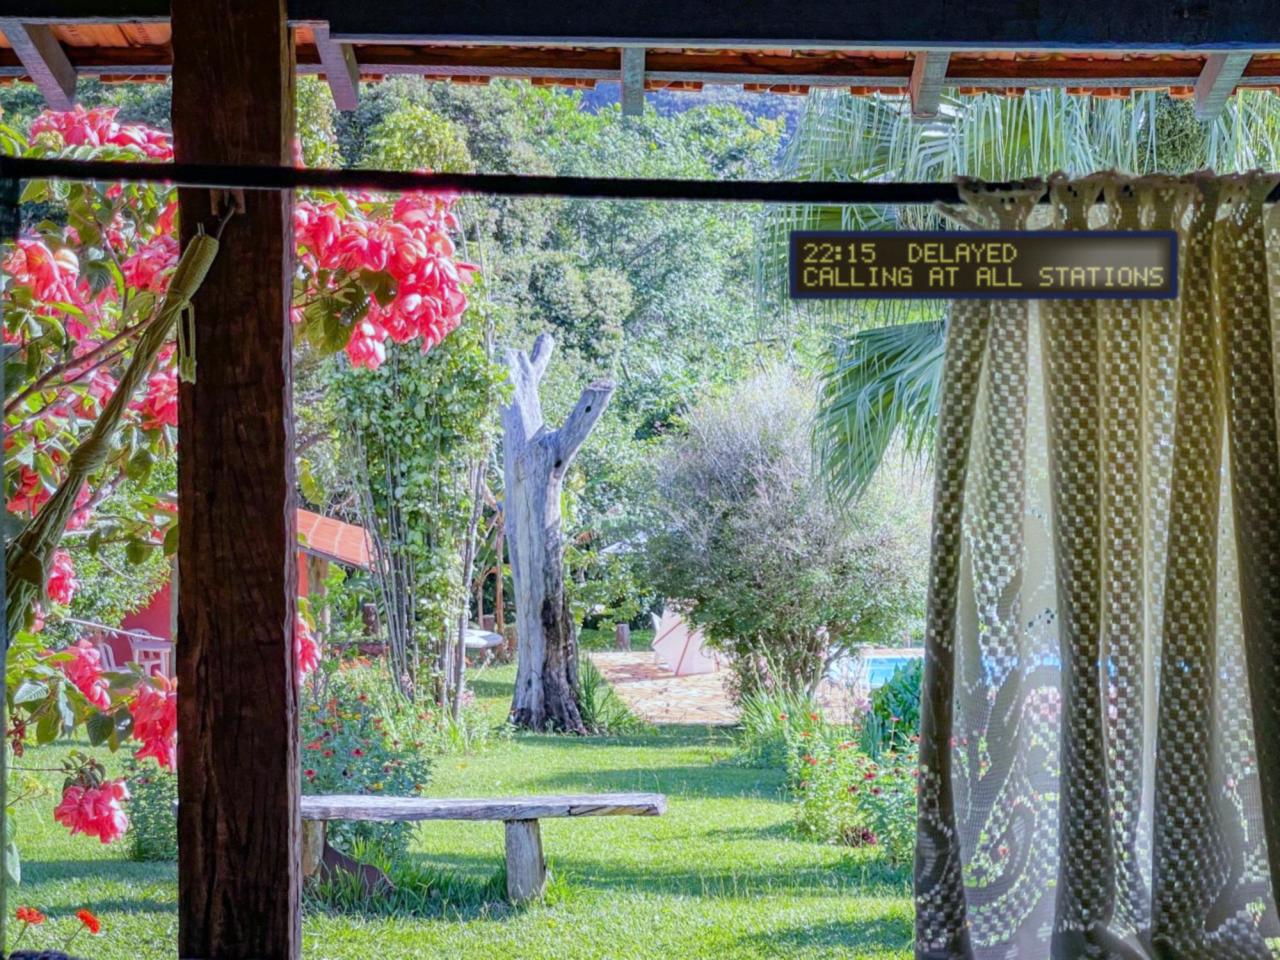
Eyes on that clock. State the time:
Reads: 22:15
